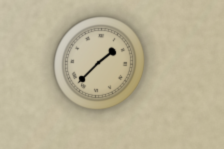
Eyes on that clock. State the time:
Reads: 1:37
